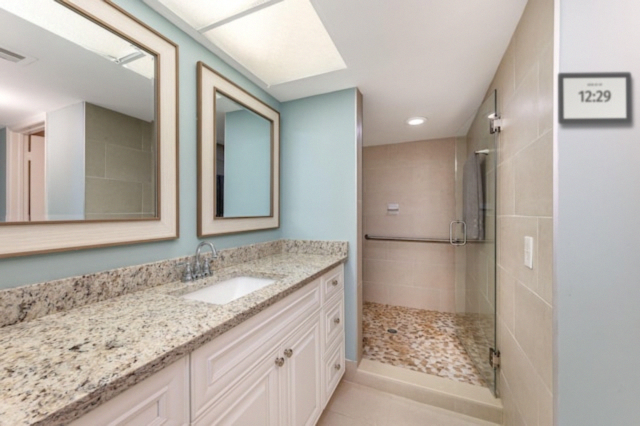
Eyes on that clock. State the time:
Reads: 12:29
